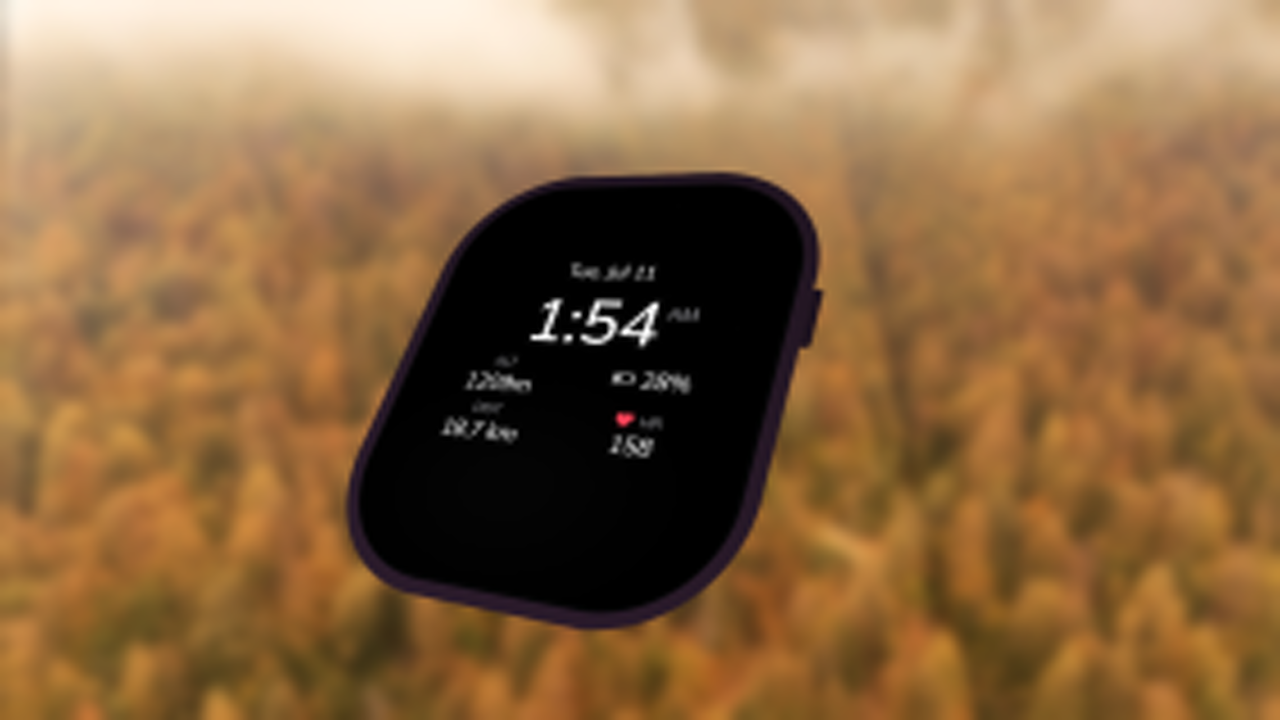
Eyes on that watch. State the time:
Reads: 1:54
